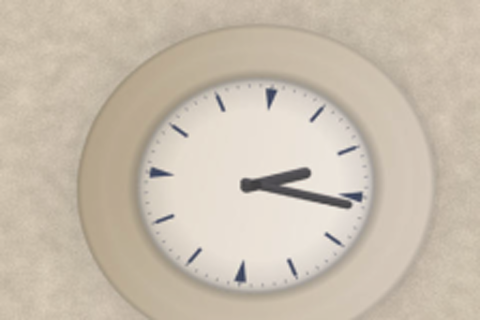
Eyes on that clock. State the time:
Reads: 2:16
